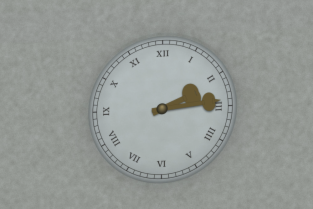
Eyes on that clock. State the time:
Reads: 2:14
